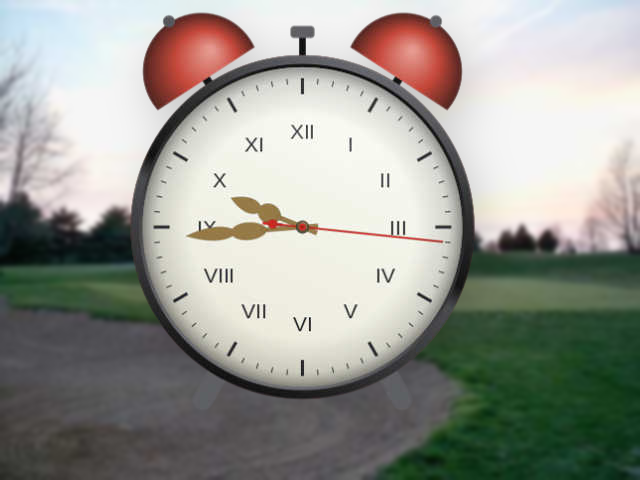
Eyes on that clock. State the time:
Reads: 9:44:16
